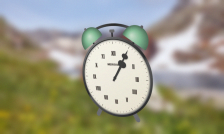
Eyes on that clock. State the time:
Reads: 1:05
